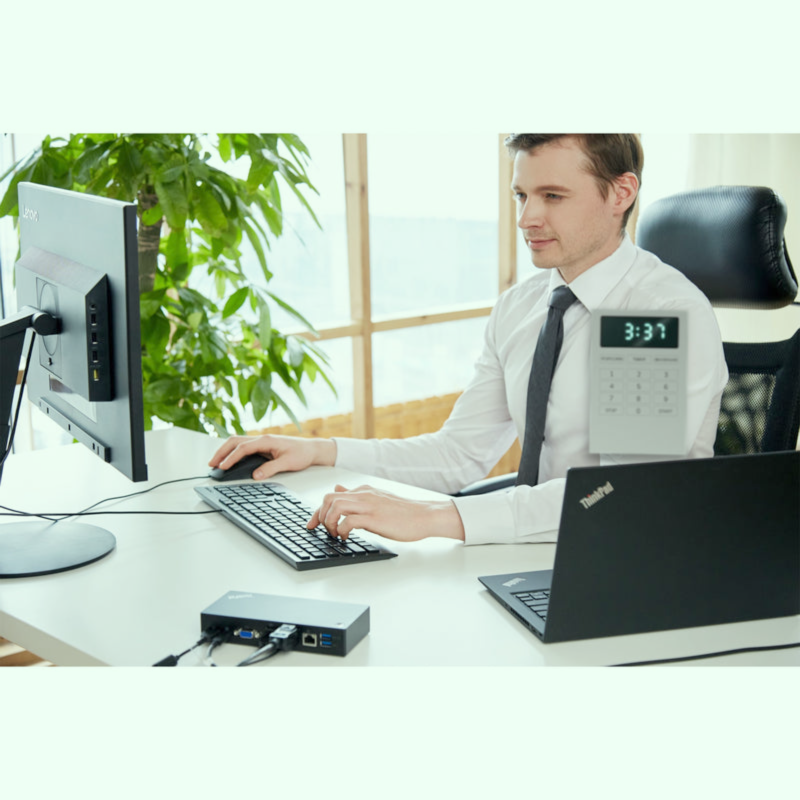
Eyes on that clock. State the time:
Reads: 3:37
